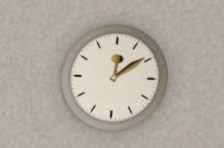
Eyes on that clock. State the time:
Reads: 12:09
